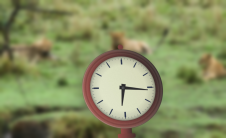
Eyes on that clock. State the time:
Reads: 6:16
